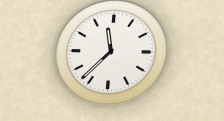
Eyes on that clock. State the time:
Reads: 11:37
